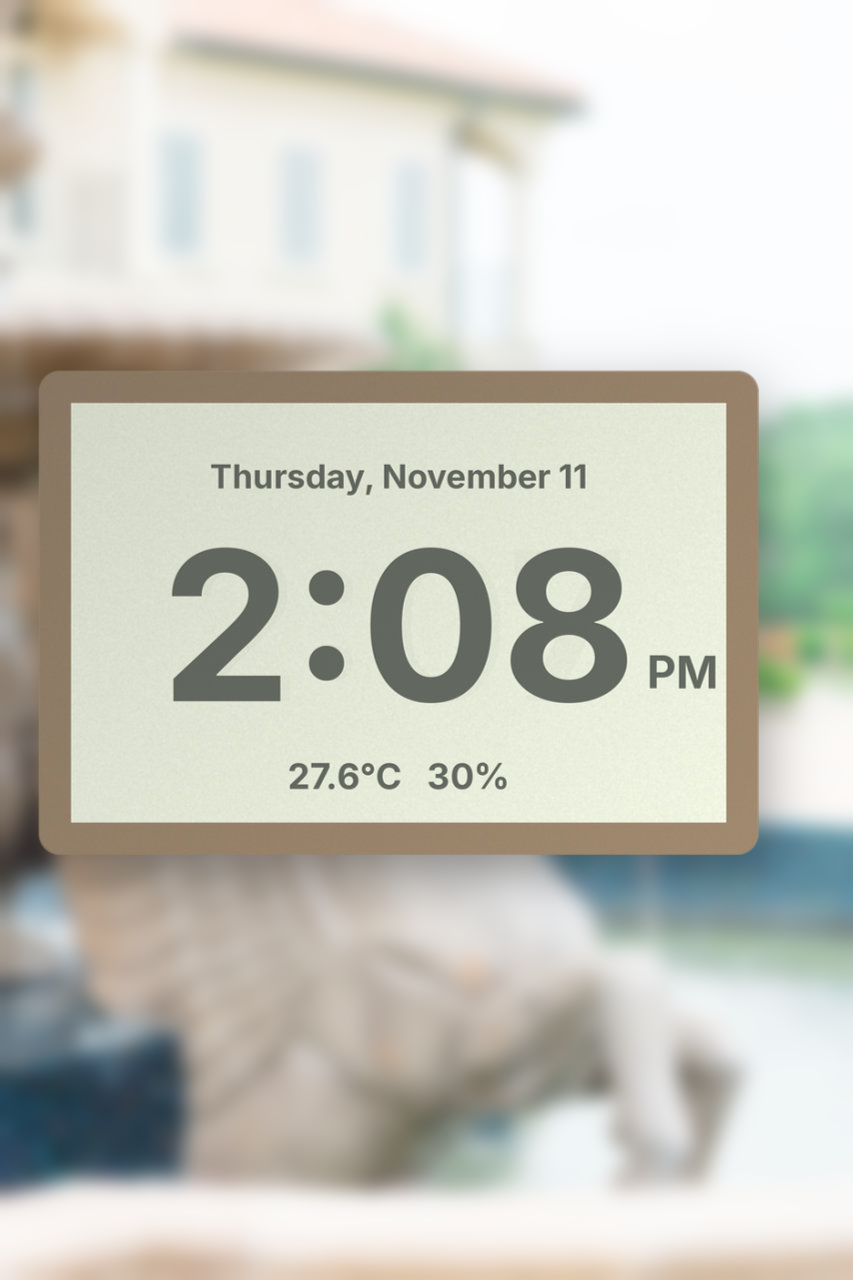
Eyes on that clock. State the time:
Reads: 2:08
